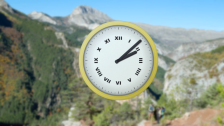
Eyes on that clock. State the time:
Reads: 2:08
